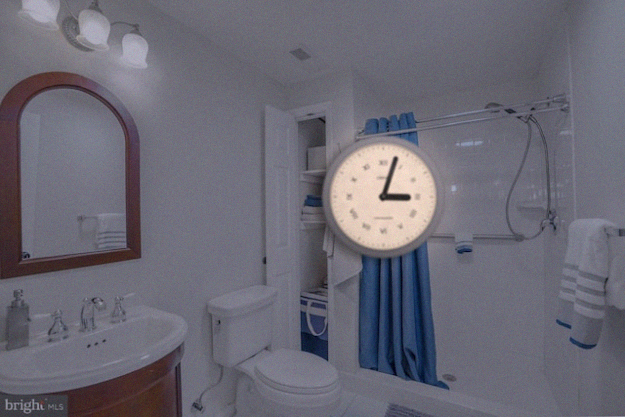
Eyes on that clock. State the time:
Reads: 3:03
